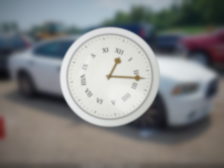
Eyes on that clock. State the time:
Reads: 12:12
